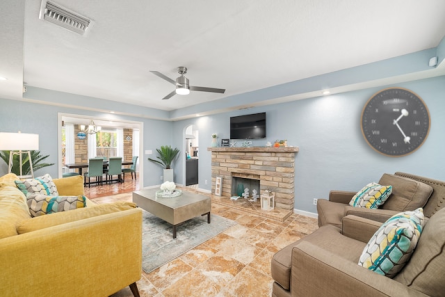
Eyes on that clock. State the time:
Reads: 1:24
